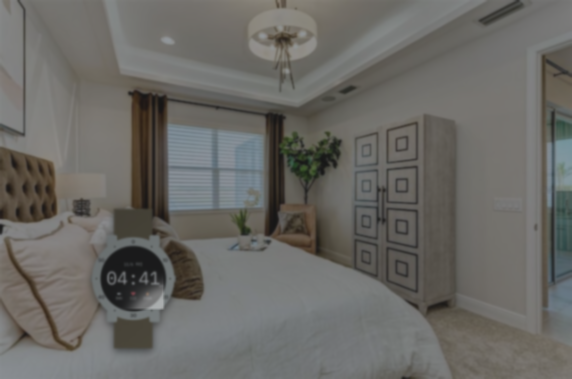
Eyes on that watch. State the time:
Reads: 4:41
